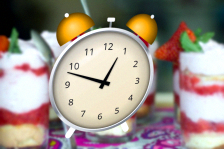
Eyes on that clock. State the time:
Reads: 12:48
